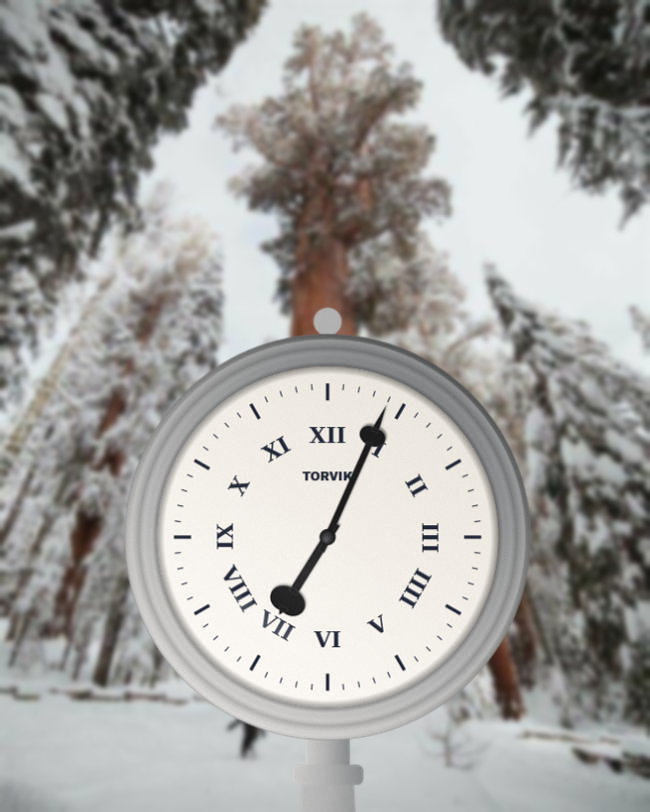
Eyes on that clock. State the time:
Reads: 7:04
